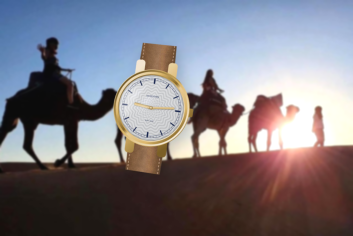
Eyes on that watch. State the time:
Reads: 9:14
